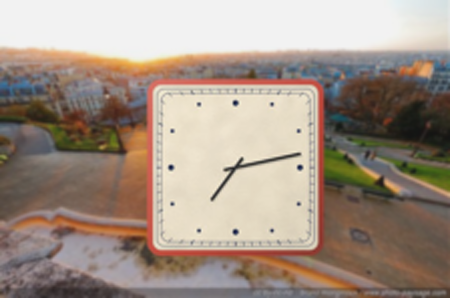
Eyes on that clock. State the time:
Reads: 7:13
